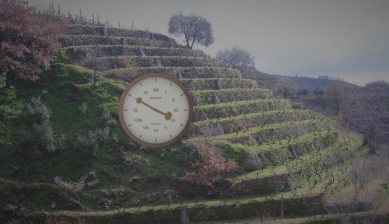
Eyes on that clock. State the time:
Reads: 3:50
